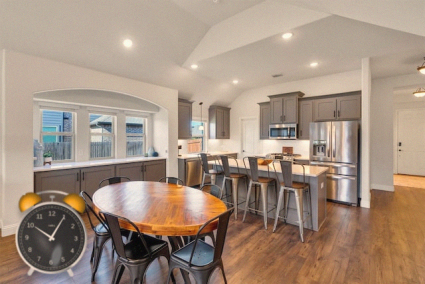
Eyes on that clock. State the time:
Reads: 10:05
